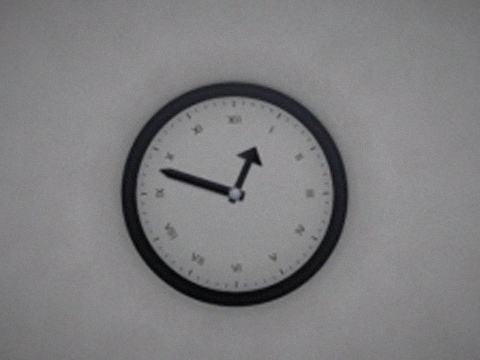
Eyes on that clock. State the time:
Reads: 12:48
